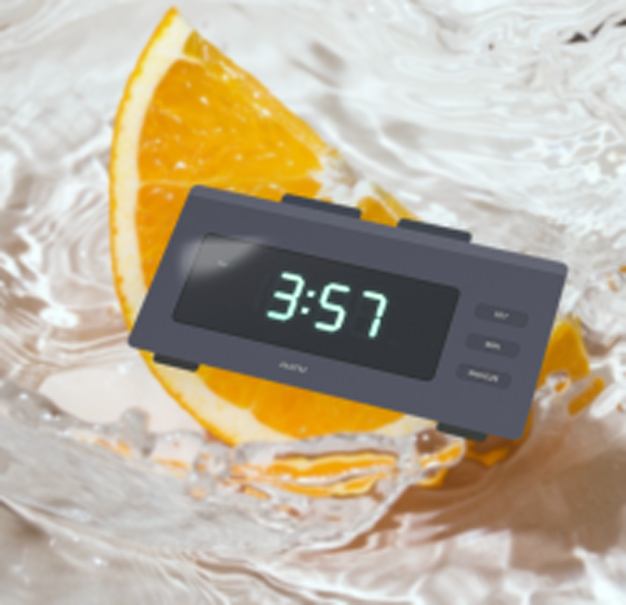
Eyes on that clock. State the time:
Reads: 3:57
